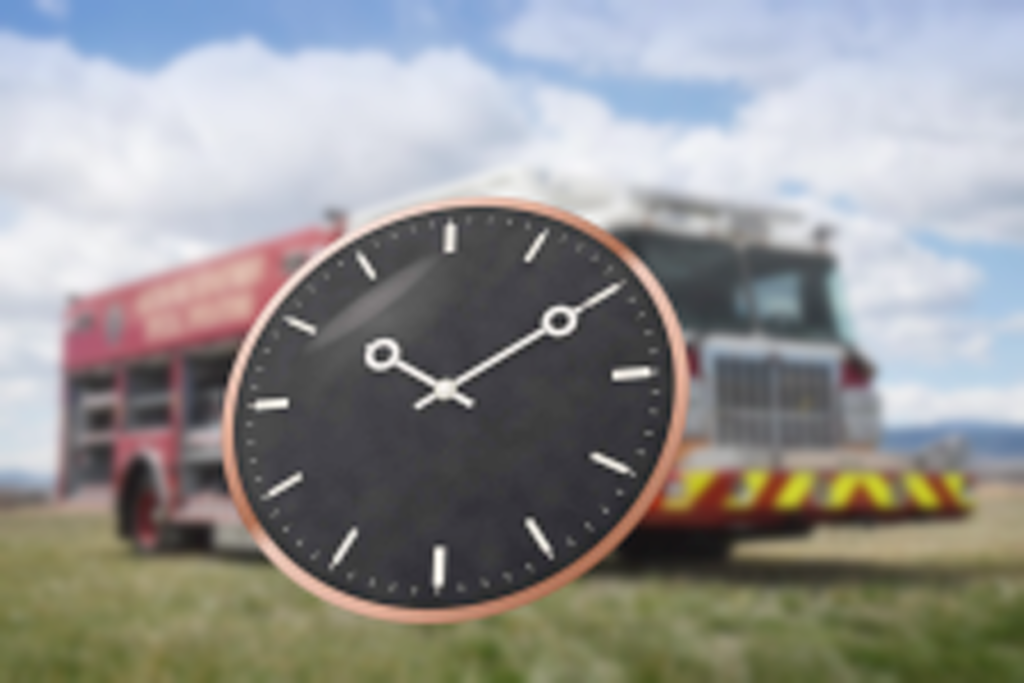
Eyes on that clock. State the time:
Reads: 10:10
